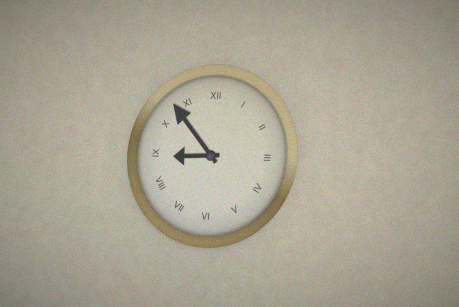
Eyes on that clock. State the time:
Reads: 8:53
